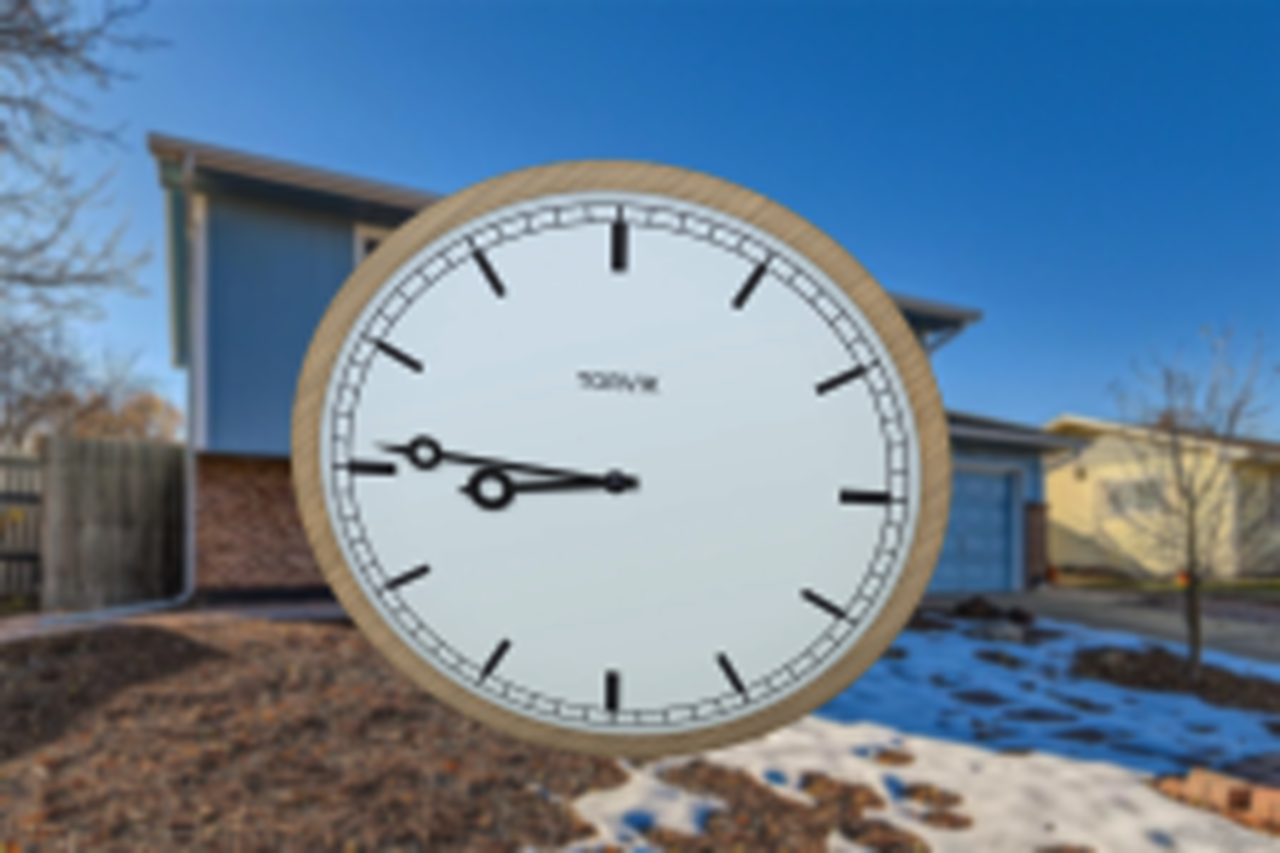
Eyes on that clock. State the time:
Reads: 8:46
